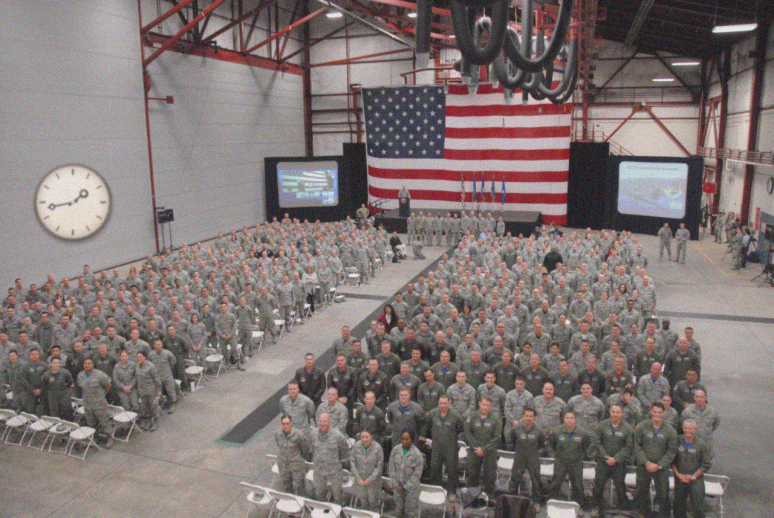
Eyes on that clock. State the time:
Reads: 1:43
